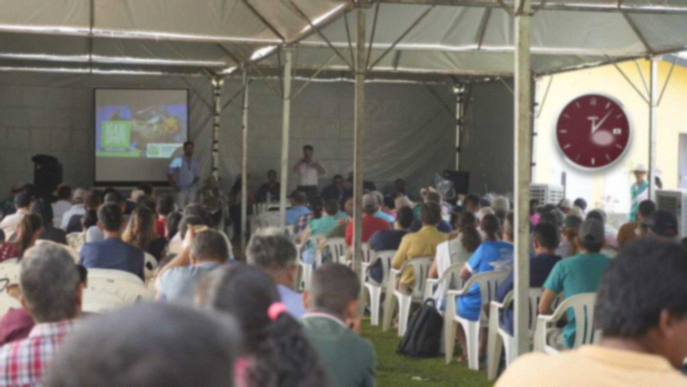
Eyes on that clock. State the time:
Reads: 12:07
